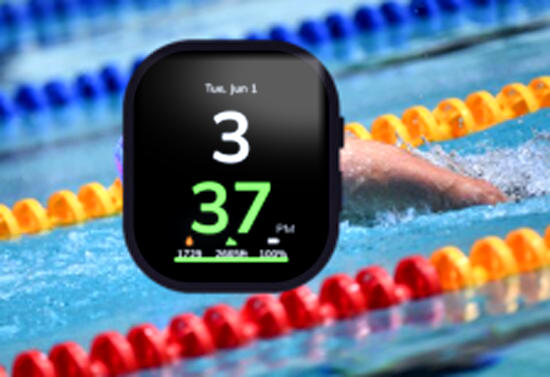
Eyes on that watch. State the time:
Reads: 3:37
